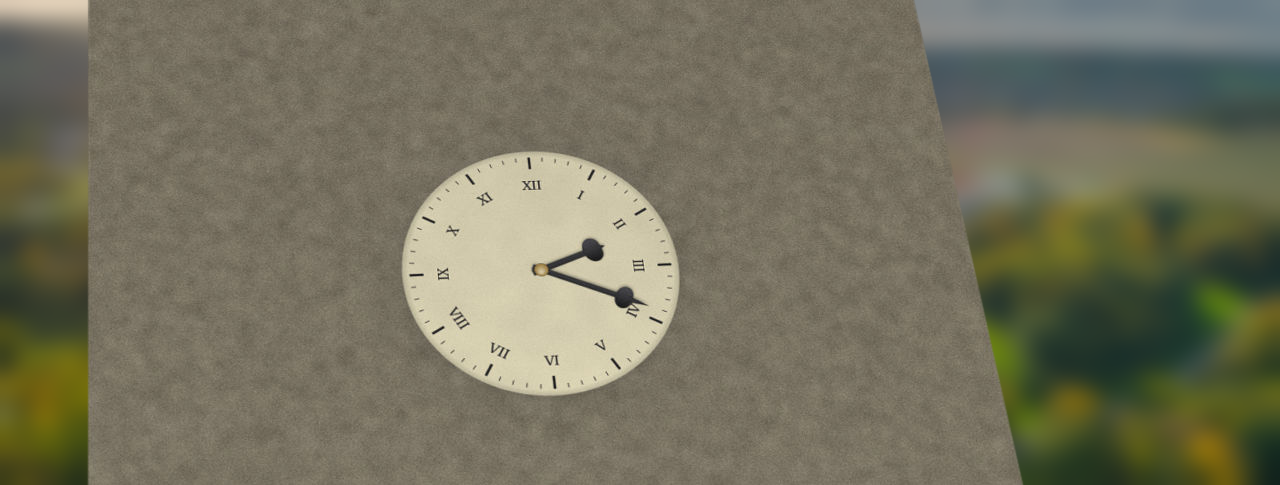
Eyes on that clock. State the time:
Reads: 2:19
